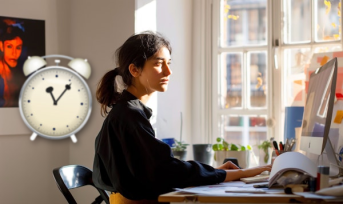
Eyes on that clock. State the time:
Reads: 11:06
